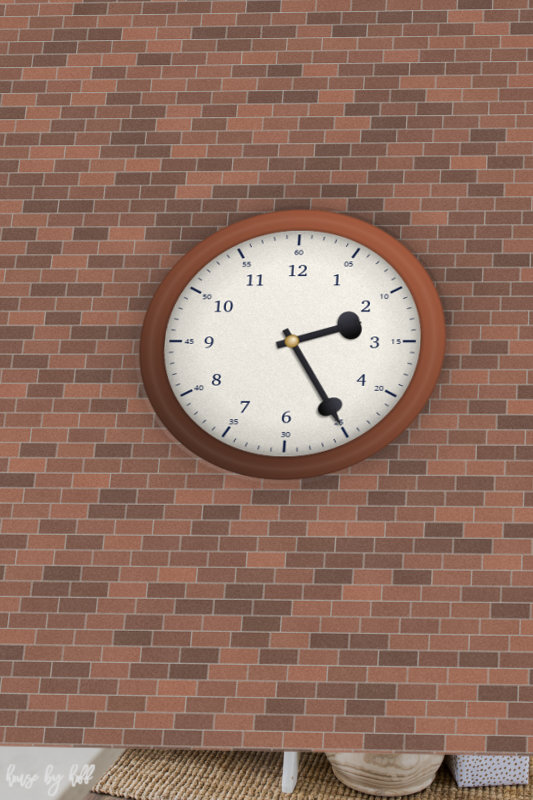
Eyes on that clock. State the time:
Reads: 2:25
